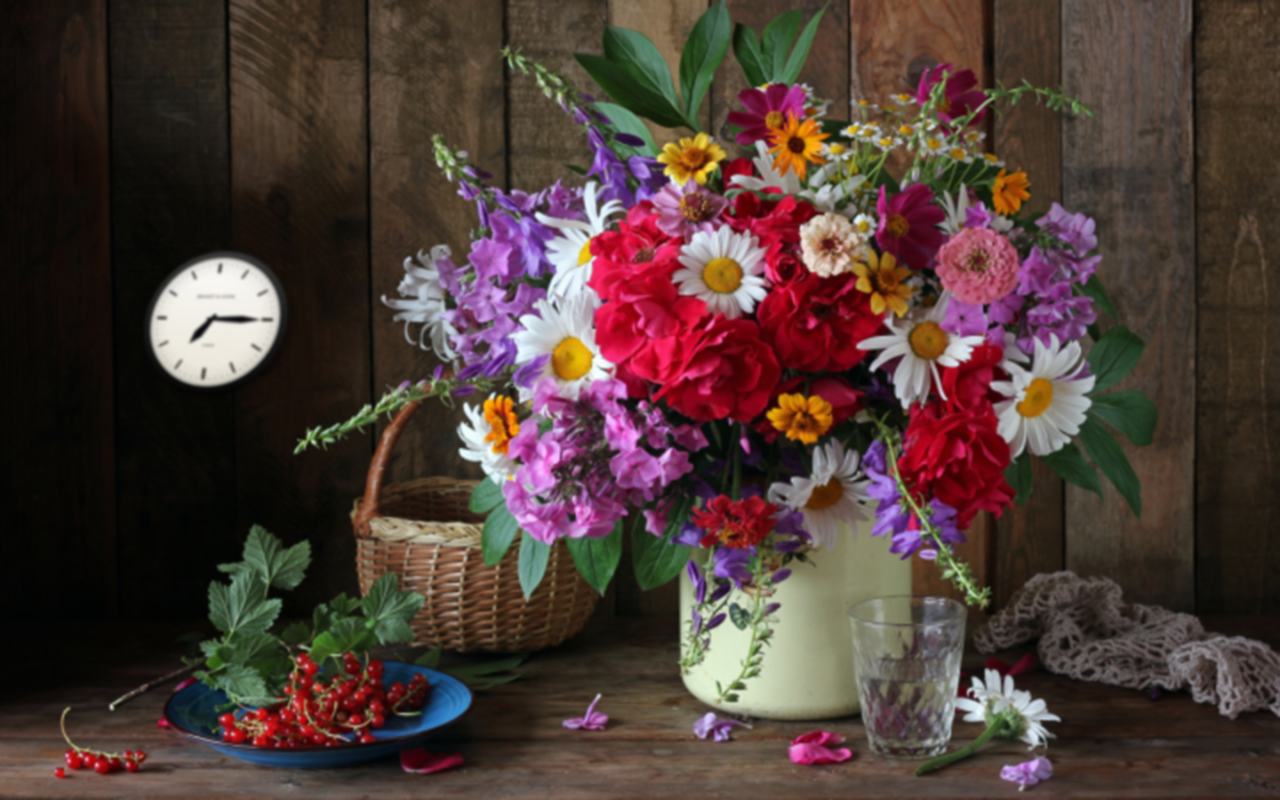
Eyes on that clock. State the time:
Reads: 7:15
